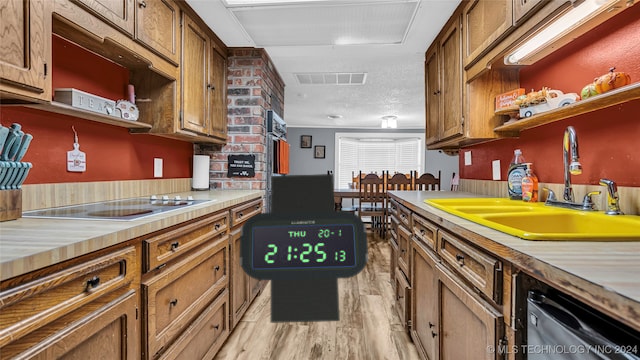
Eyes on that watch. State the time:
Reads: 21:25:13
